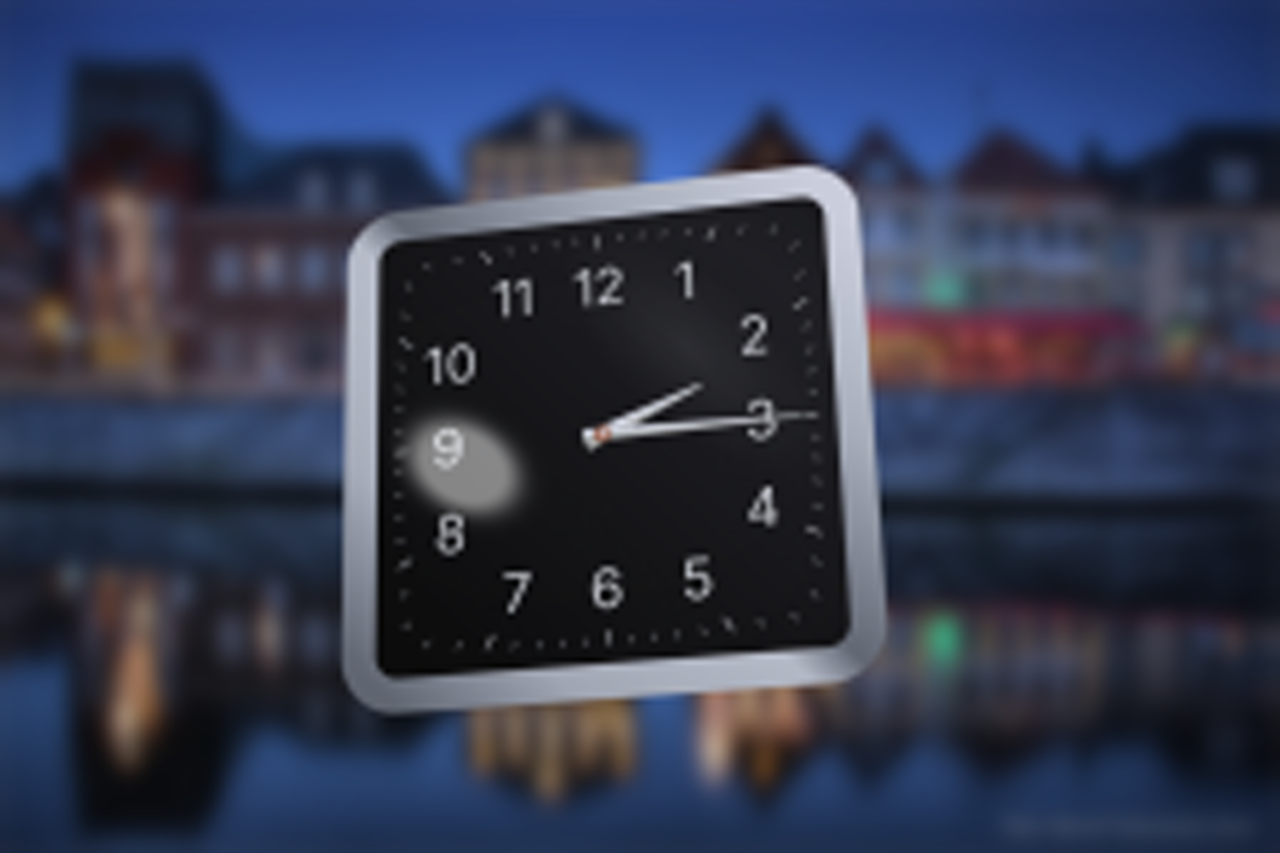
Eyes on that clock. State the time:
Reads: 2:15
